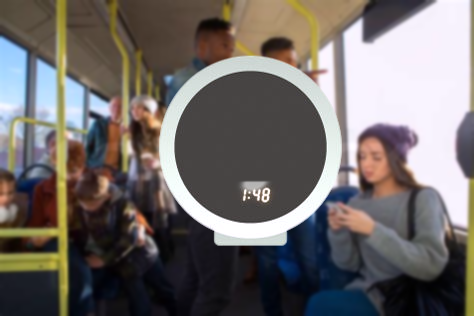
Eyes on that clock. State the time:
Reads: 1:48
